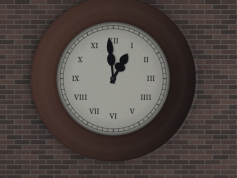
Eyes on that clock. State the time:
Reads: 12:59
